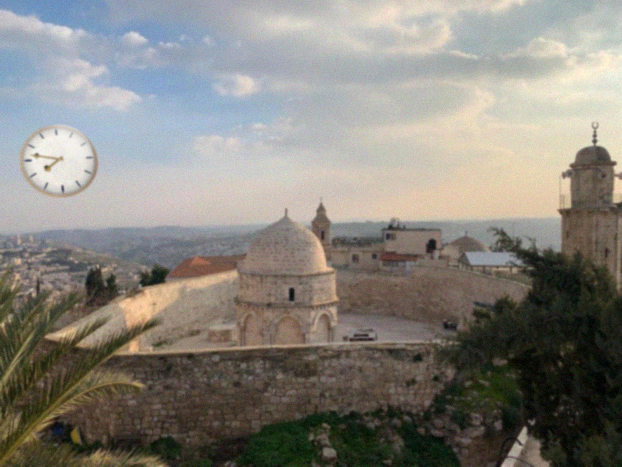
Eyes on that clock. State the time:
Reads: 7:47
